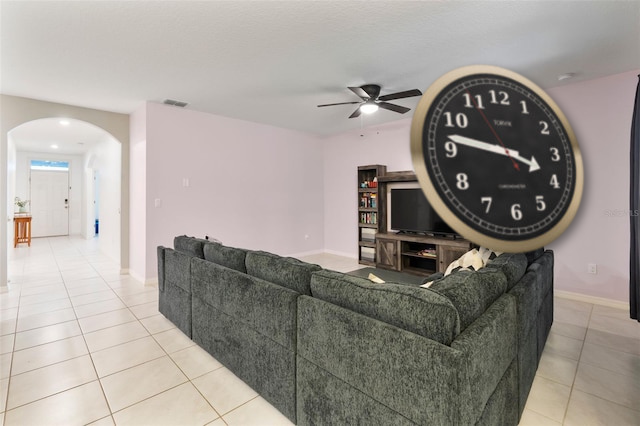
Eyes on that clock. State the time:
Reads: 3:46:55
